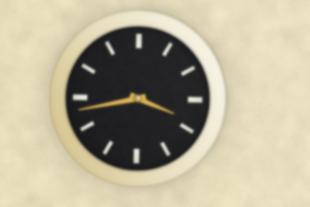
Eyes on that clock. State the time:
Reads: 3:43
